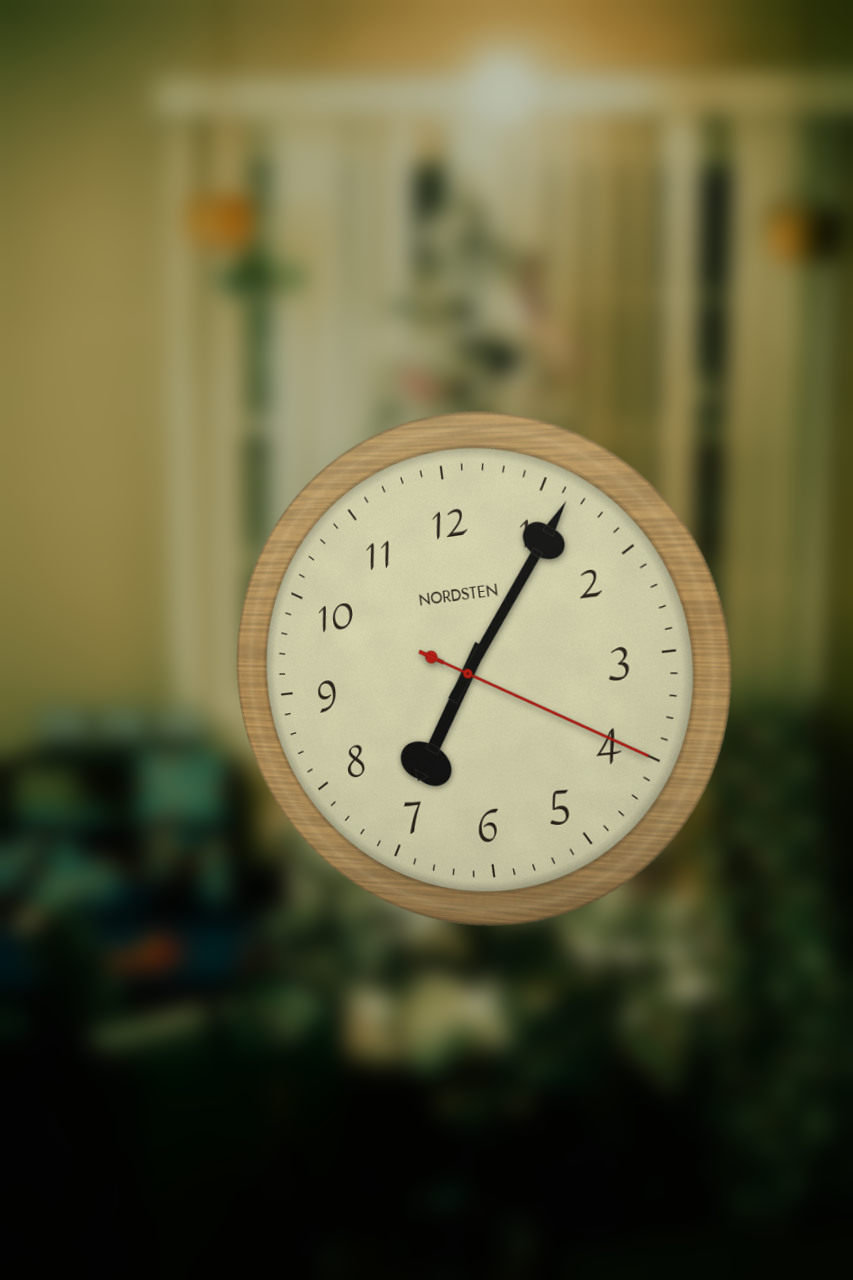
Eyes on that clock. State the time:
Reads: 7:06:20
